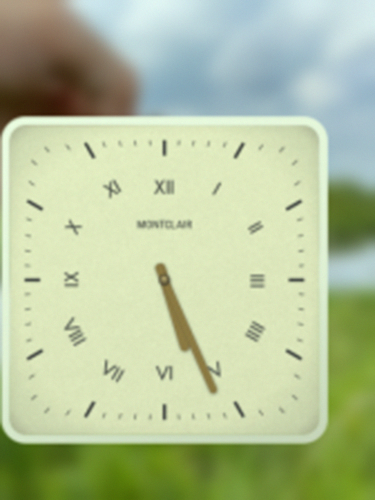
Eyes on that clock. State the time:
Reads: 5:26
